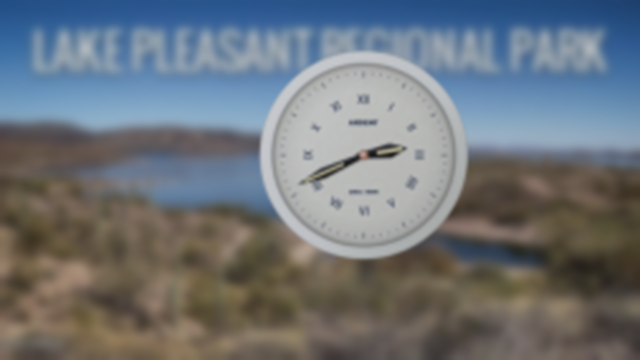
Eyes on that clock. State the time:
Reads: 2:41
